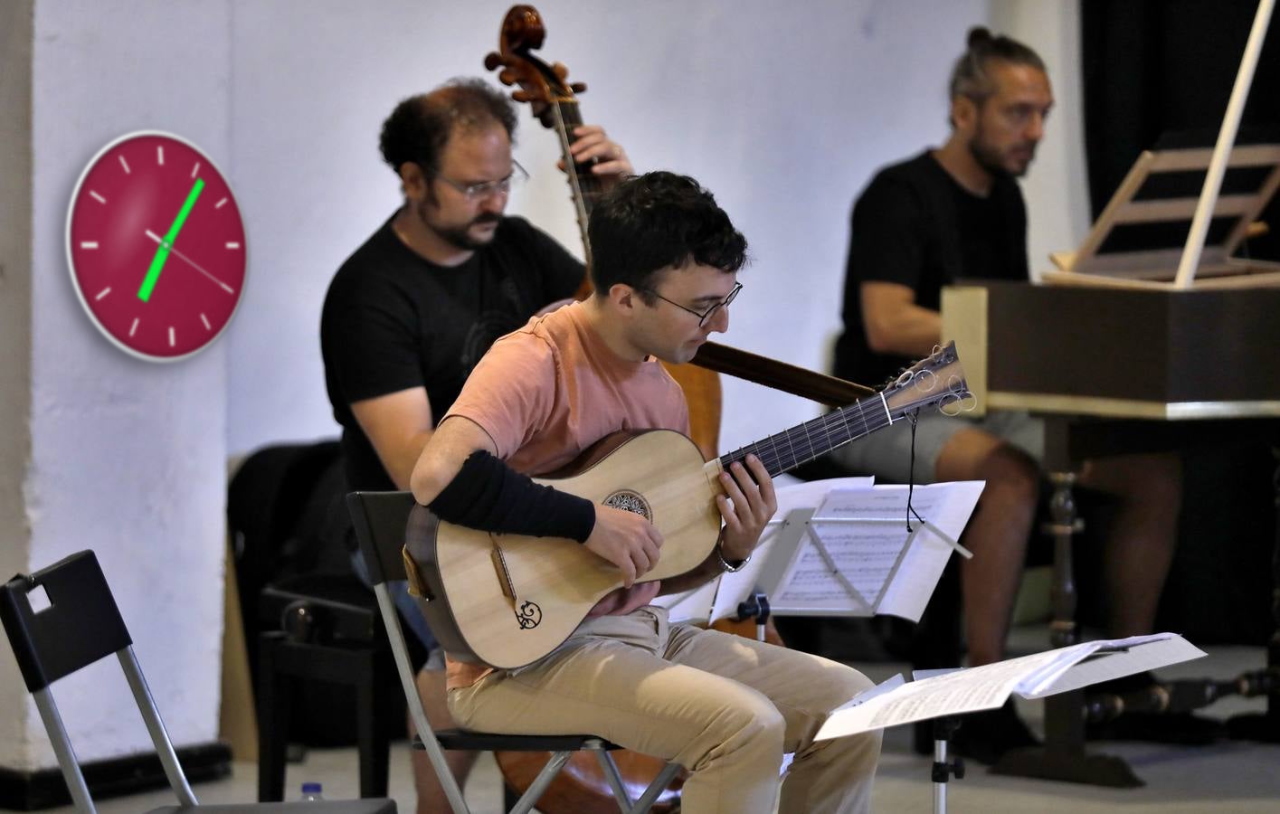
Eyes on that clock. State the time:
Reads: 7:06:20
